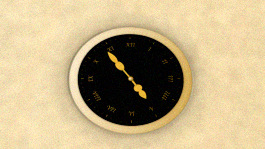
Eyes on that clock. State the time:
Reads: 4:54
